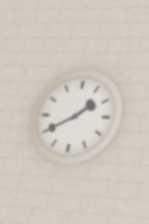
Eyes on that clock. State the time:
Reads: 1:40
